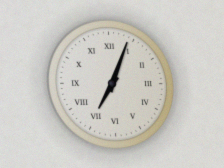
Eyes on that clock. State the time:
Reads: 7:04
